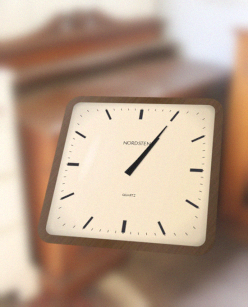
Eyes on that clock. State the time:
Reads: 1:05
